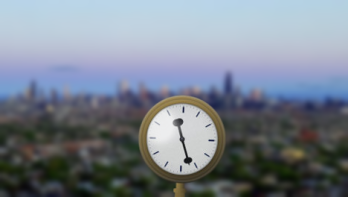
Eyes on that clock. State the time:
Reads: 11:27
